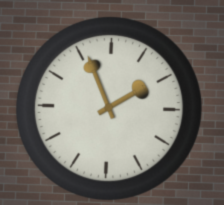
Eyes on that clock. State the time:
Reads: 1:56
